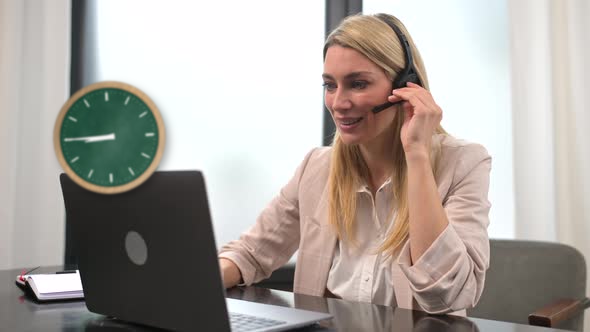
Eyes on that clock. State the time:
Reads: 8:45
